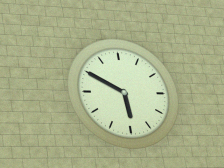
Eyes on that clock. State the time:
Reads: 5:50
